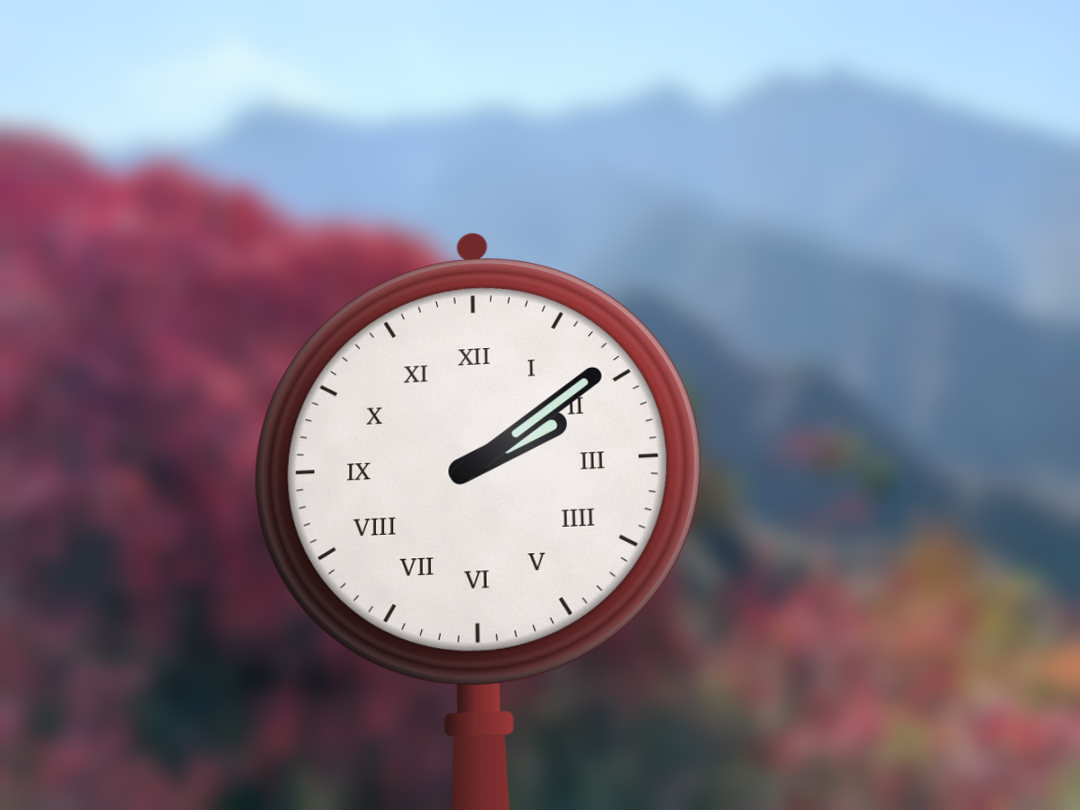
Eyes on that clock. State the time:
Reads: 2:09
